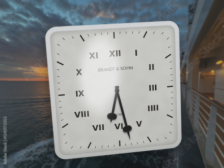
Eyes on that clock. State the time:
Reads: 6:28
